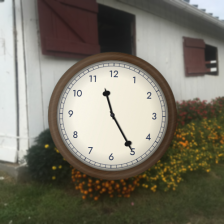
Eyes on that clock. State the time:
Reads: 11:25
